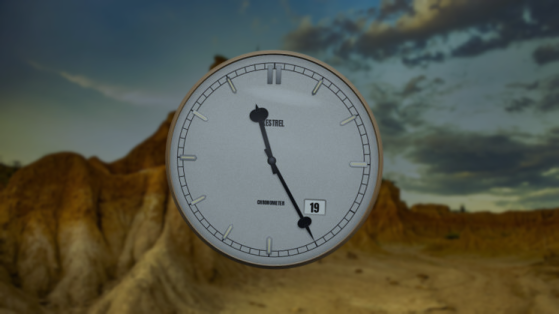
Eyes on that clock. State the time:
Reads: 11:25
